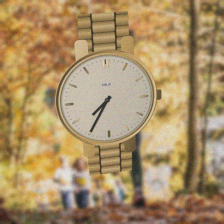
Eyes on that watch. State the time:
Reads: 7:35
